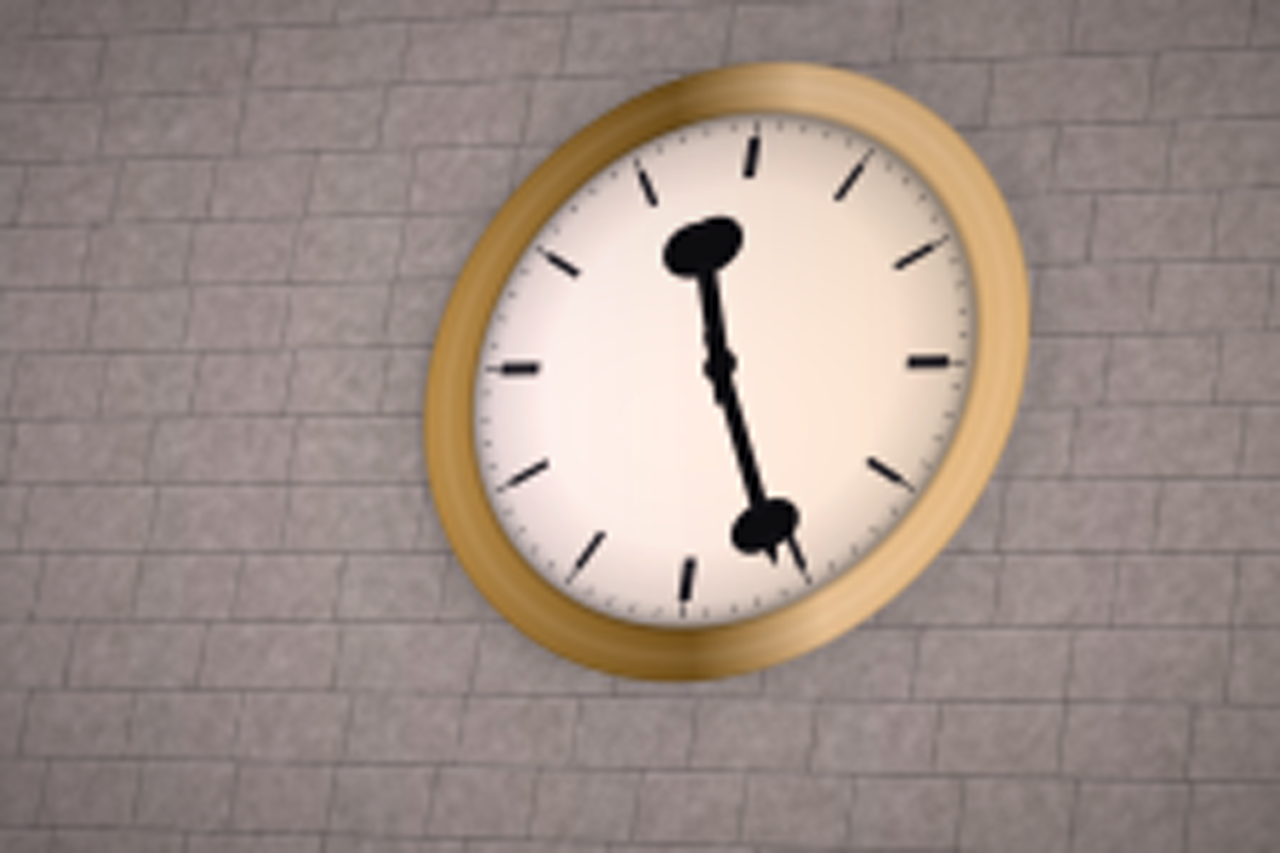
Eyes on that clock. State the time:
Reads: 11:26
